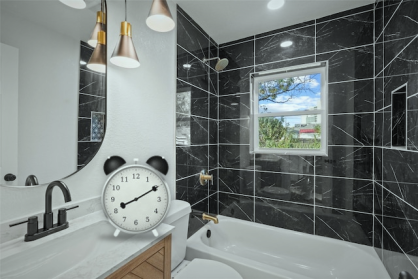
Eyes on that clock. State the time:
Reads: 8:10
